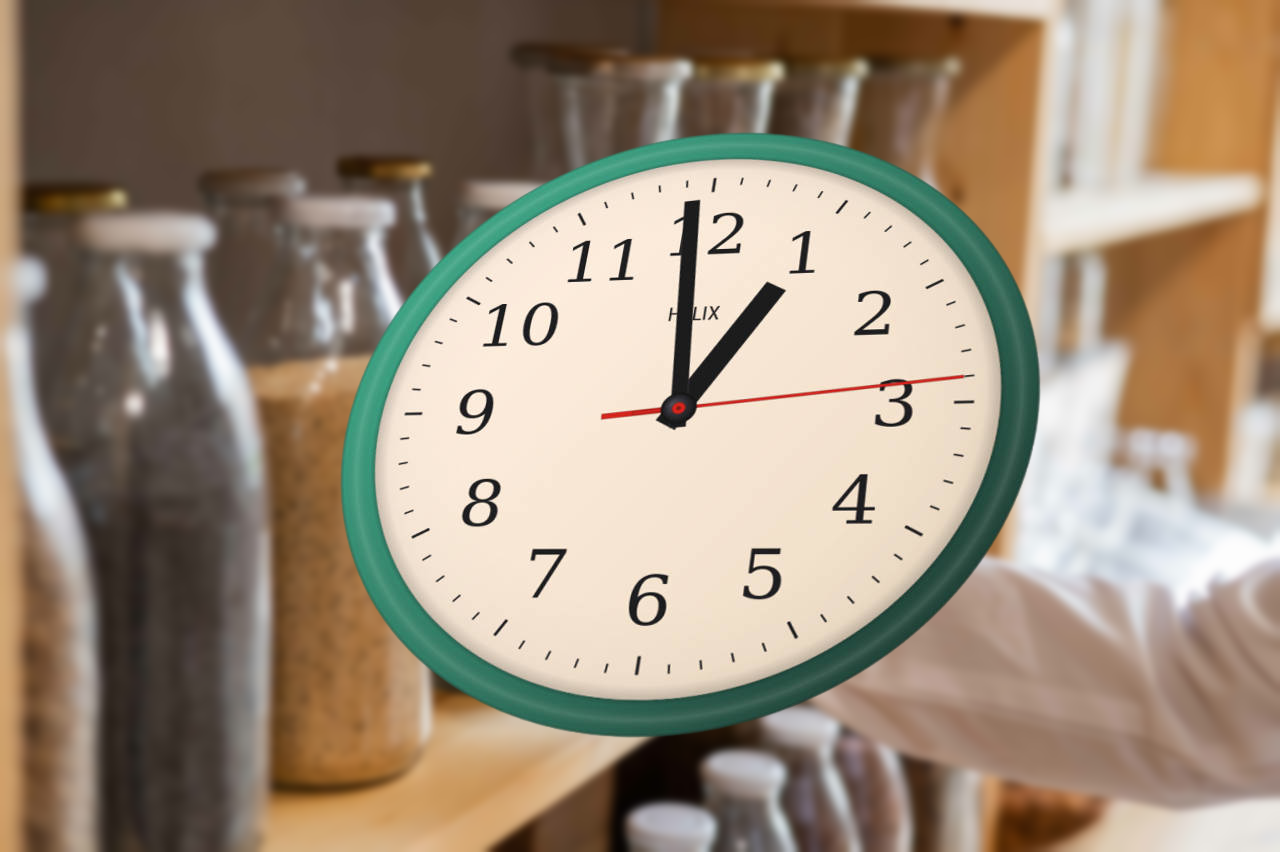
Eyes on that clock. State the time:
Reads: 12:59:14
